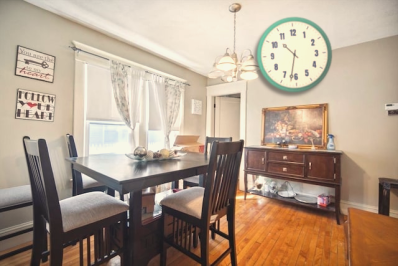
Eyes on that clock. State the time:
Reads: 10:32
